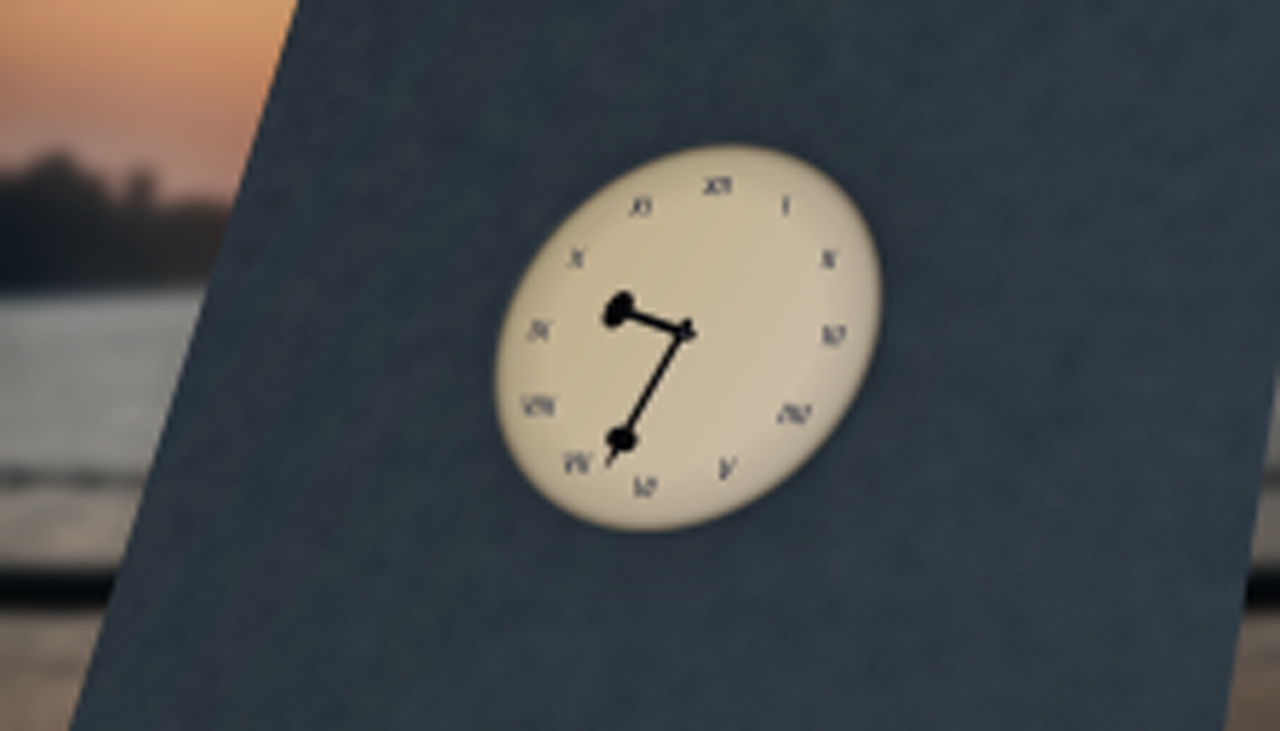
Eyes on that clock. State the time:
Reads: 9:33
